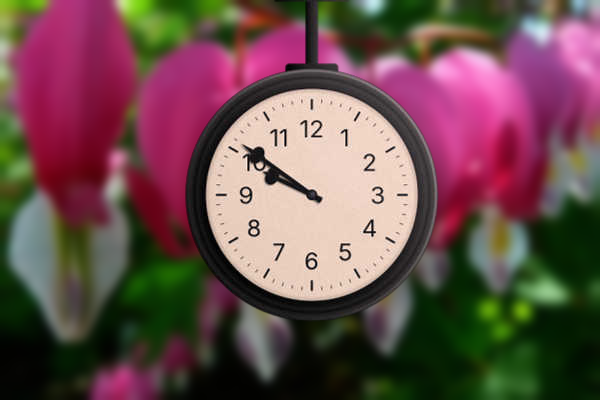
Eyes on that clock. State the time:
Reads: 9:51
